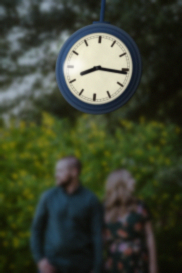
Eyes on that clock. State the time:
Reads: 8:16
